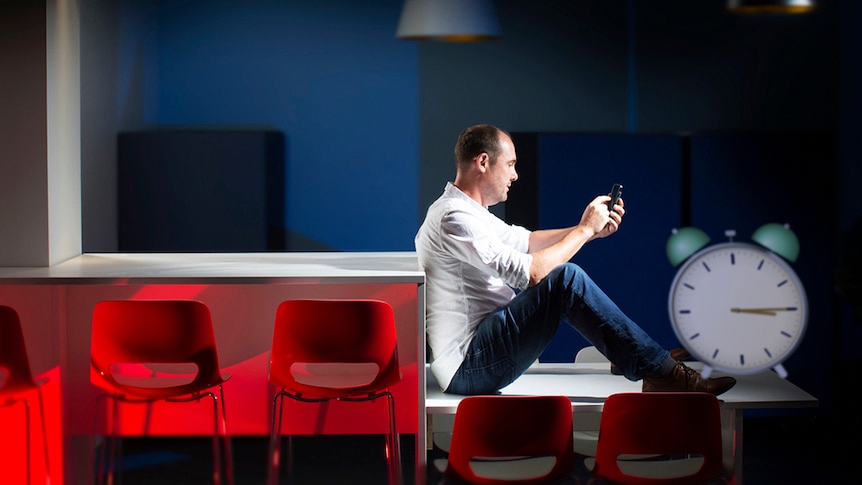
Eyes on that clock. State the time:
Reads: 3:15
